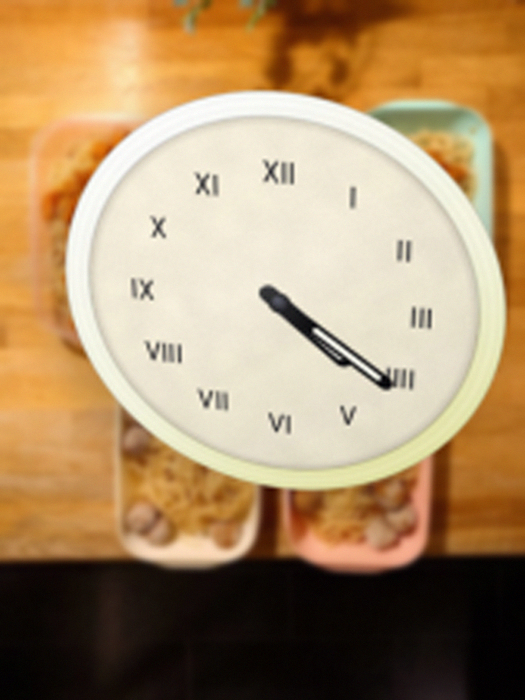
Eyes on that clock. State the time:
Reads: 4:21
